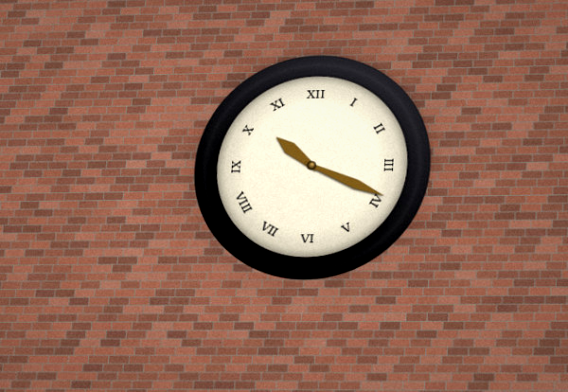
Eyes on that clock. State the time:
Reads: 10:19
